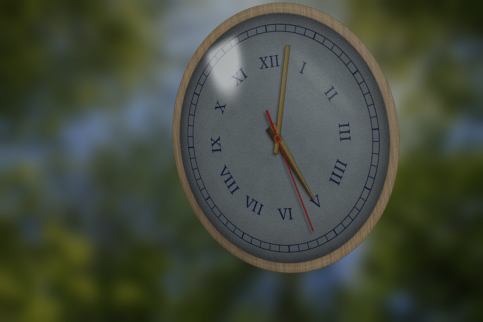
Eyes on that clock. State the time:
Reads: 5:02:27
